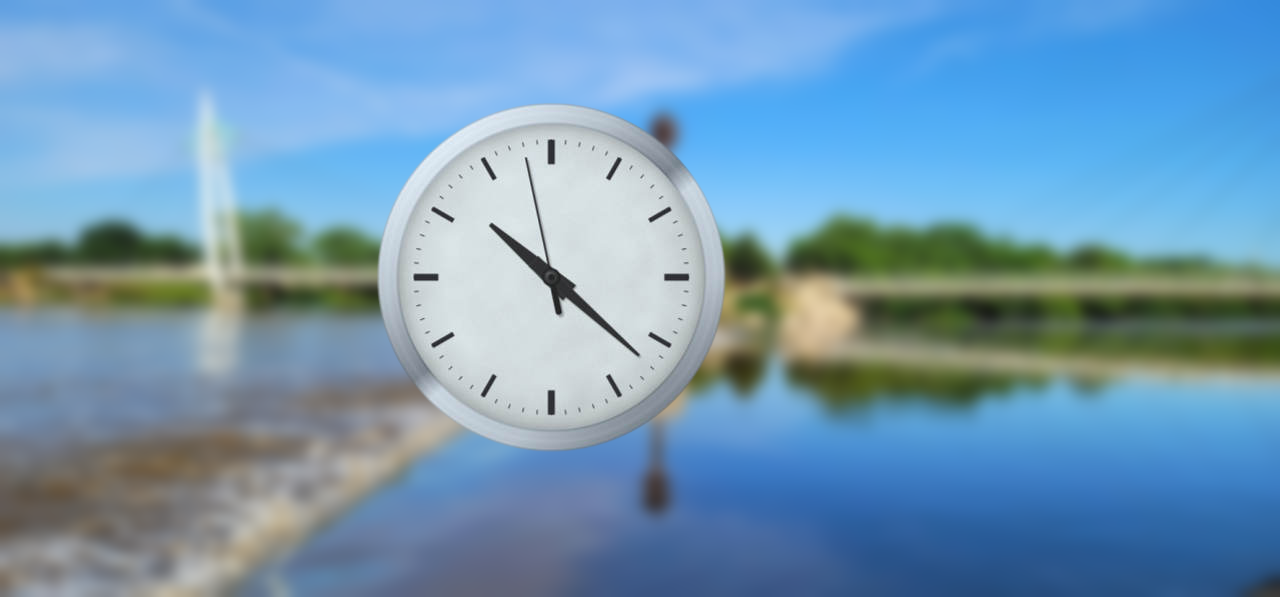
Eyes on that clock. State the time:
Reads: 10:21:58
